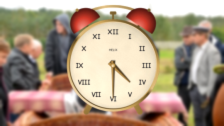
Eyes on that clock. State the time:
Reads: 4:30
